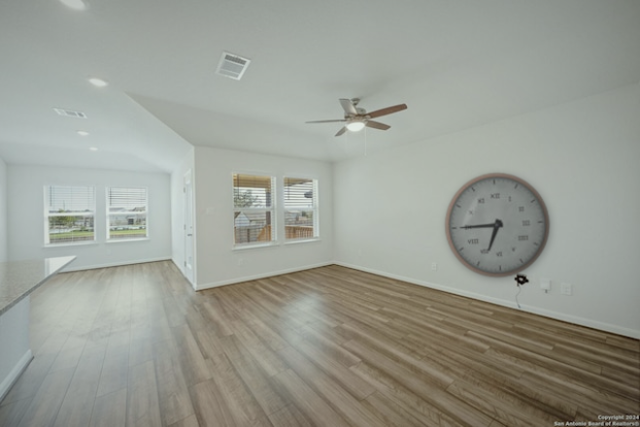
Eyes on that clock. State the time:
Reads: 6:45
